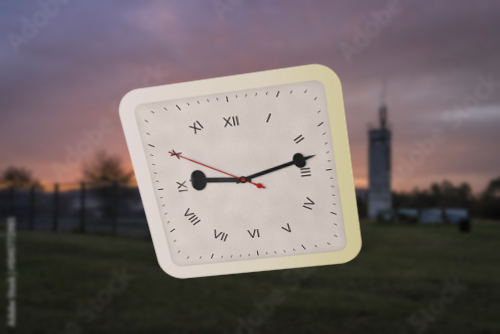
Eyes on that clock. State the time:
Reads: 9:12:50
